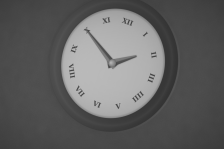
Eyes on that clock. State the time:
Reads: 1:50
